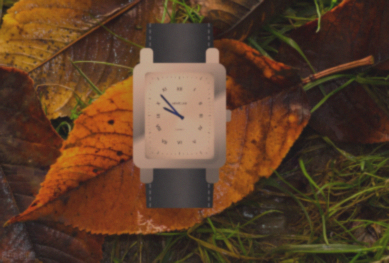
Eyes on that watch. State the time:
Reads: 9:53
